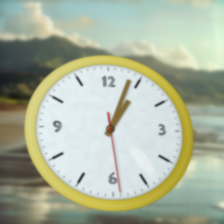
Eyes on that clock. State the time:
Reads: 1:03:29
